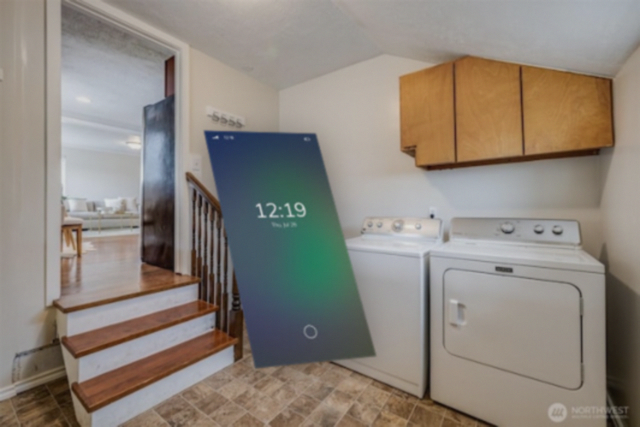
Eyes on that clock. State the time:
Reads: 12:19
